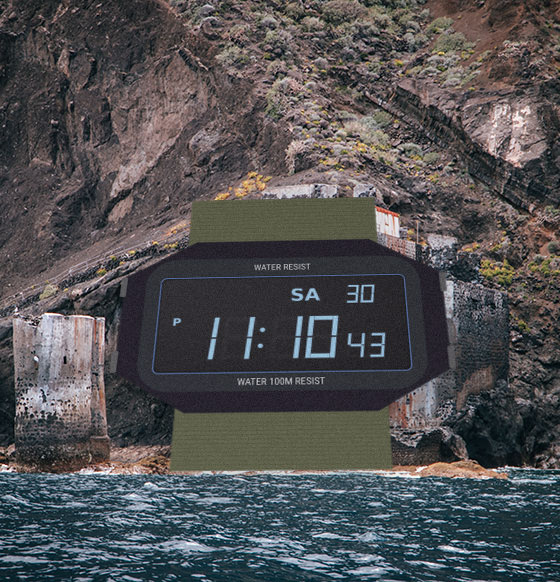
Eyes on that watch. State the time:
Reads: 11:10:43
